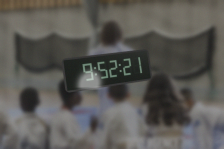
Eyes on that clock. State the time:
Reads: 9:52:21
